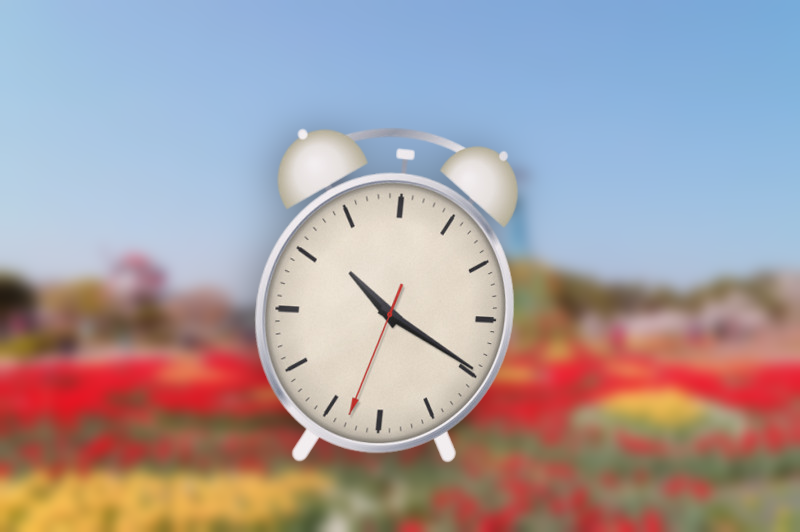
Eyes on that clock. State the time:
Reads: 10:19:33
